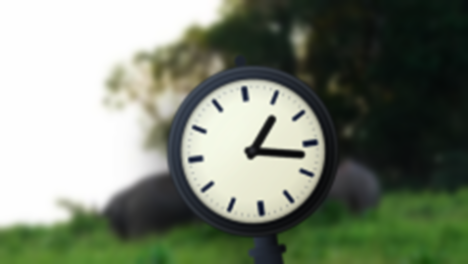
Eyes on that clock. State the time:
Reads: 1:17
